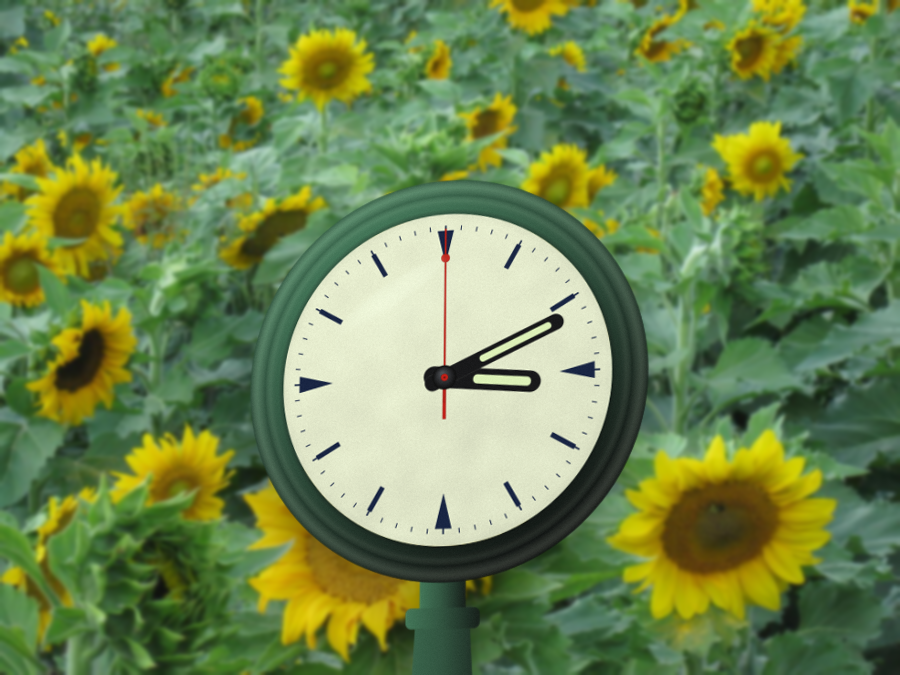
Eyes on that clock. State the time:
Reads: 3:11:00
